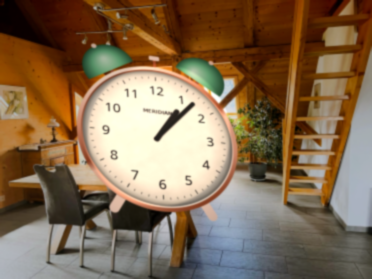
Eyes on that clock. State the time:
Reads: 1:07
